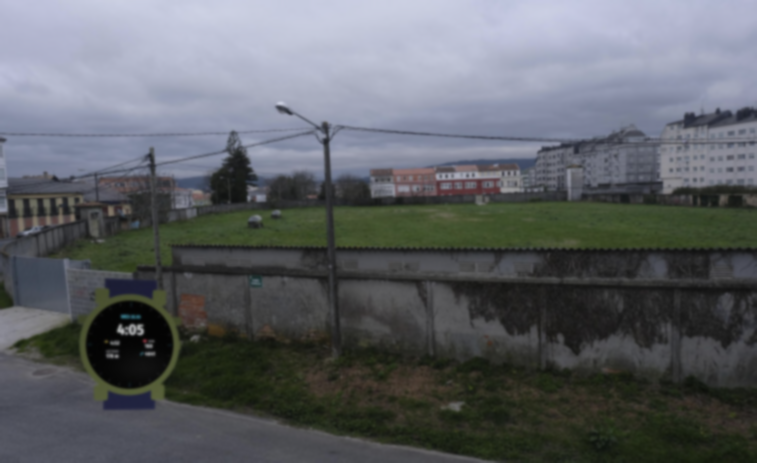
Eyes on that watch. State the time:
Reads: 4:05
